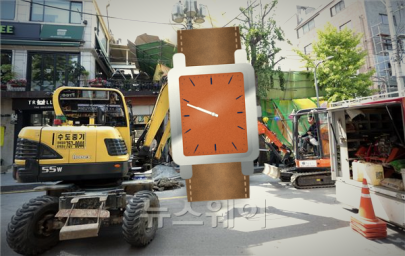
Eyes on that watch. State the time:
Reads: 9:49
